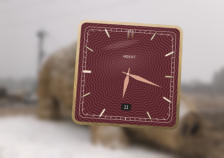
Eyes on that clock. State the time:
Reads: 6:18
